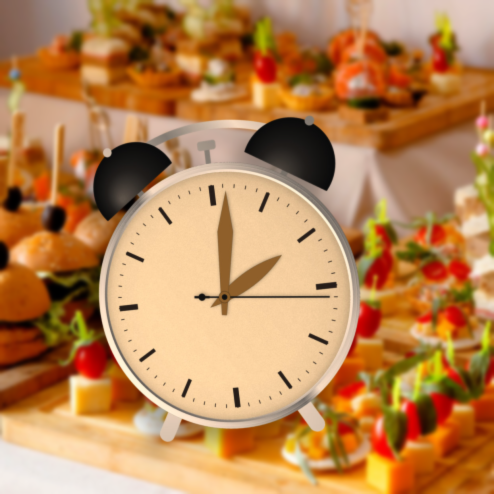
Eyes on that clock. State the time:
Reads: 2:01:16
